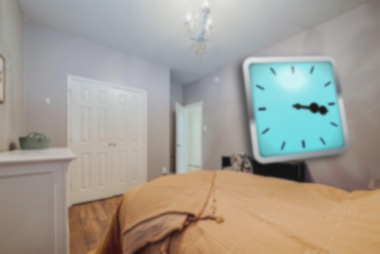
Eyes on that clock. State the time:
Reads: 3:17
